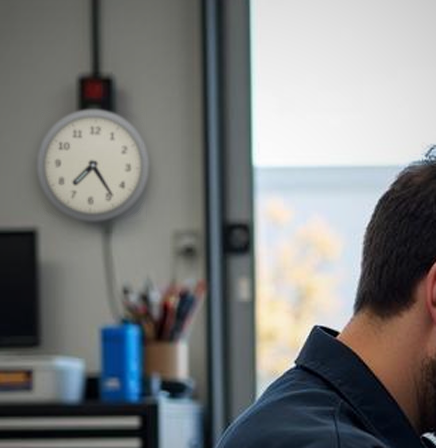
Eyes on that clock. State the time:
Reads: 7:24
